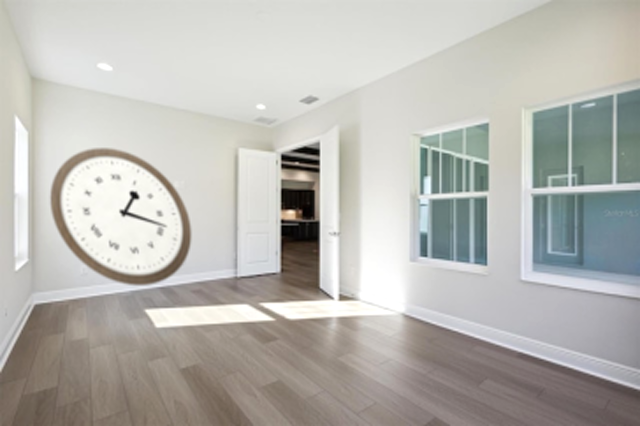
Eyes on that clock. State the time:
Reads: 1:18
